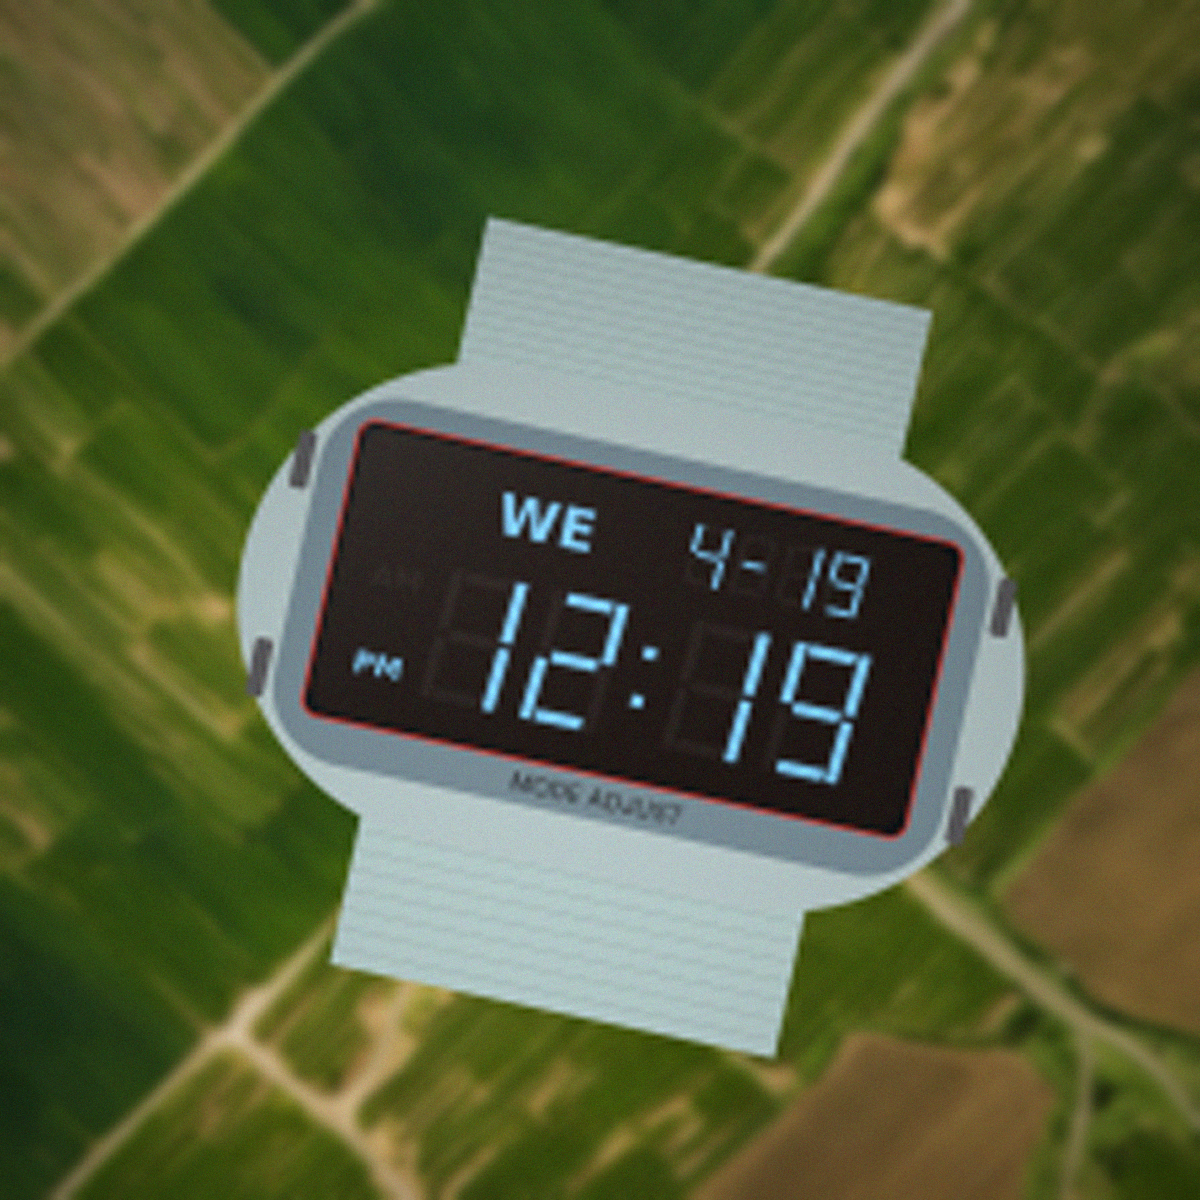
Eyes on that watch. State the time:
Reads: 12:19
